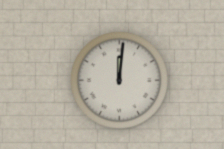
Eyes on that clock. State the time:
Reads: 12:01
